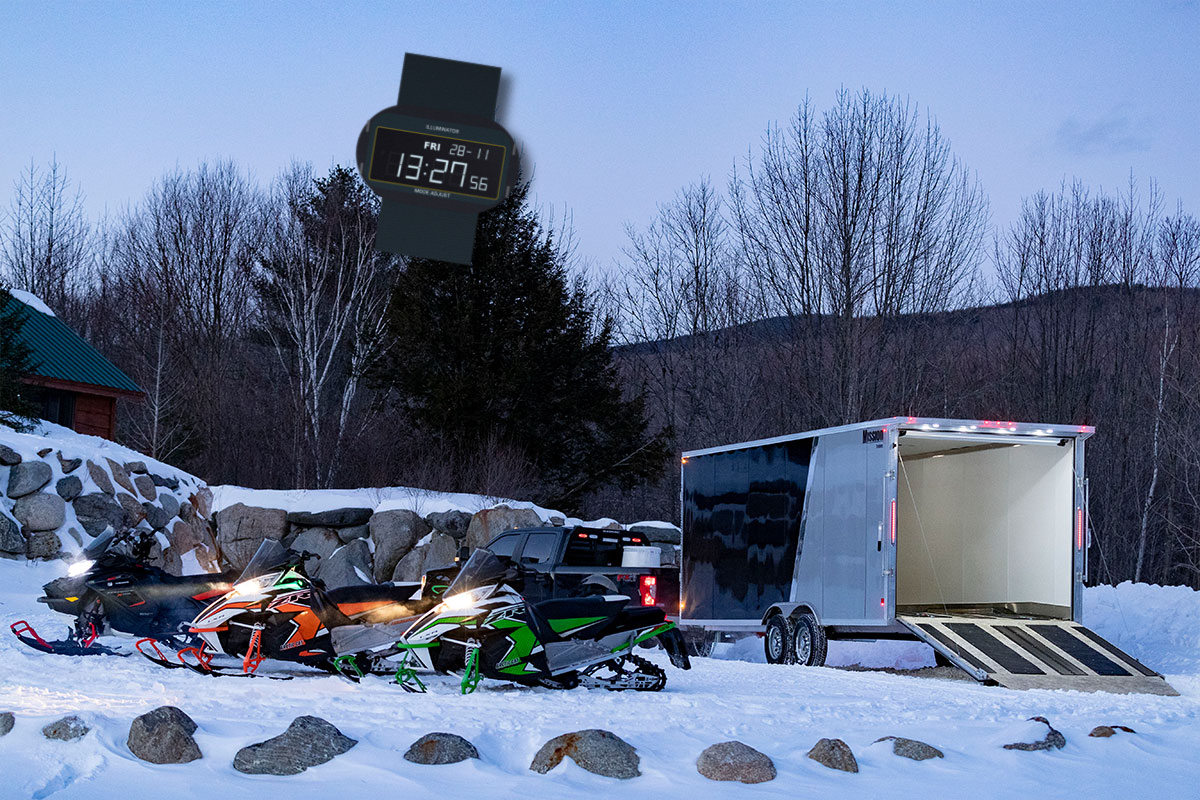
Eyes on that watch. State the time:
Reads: 13:27:56
